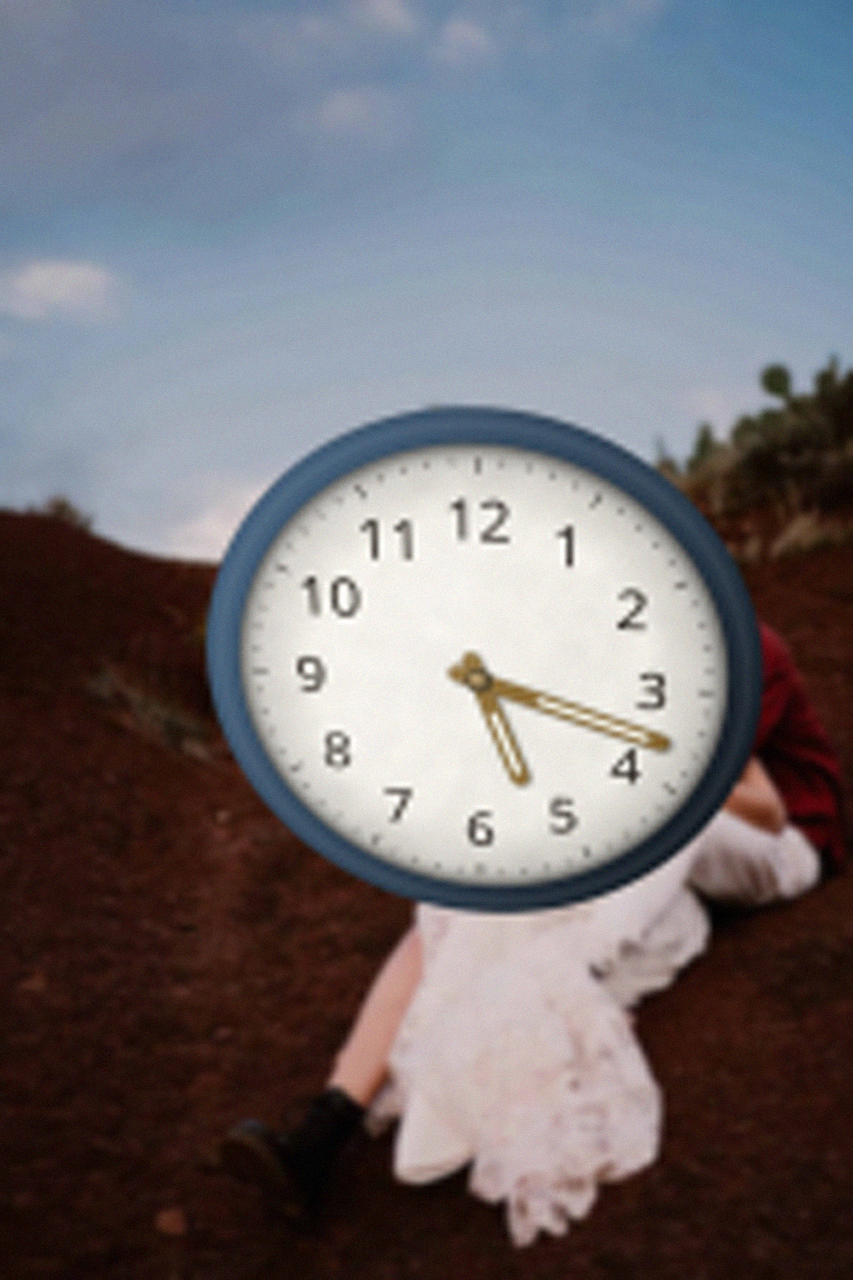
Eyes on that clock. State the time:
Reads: 5:18
